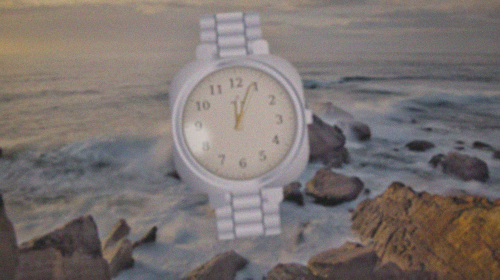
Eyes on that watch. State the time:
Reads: 12:04
